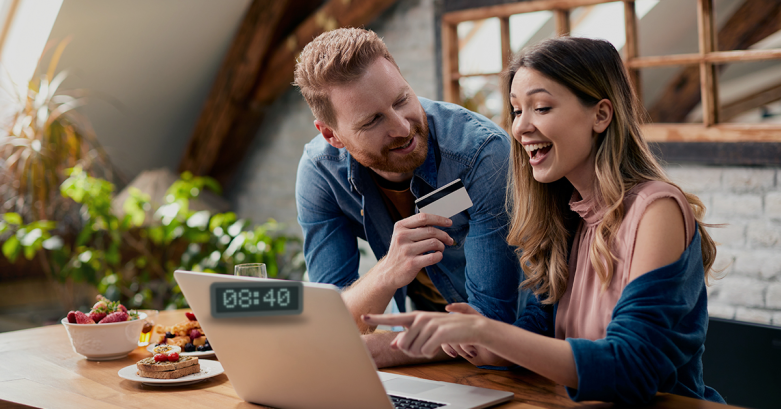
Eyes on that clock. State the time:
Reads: 8:40
